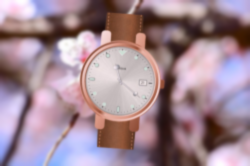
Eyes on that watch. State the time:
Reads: 11:21
